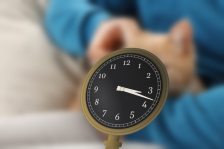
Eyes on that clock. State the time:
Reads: 3:18
